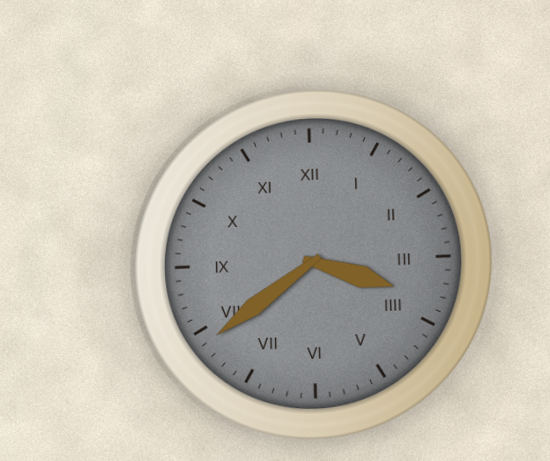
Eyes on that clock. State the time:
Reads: 3:39
